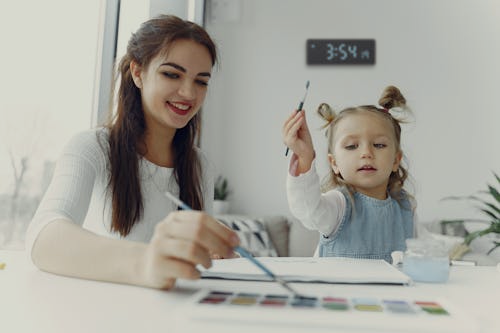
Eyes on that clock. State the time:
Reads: 3:54
